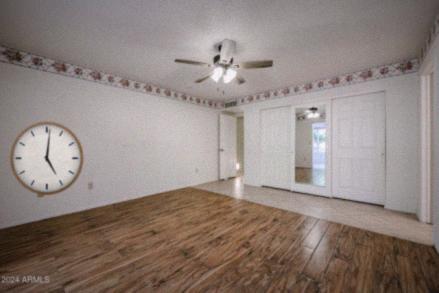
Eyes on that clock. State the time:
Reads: 5:01
